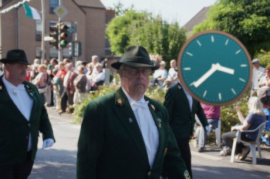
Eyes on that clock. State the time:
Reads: 3:39
